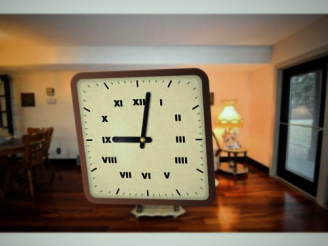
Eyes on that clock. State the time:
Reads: 9:02
